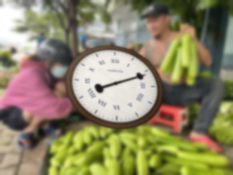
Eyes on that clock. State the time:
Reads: 8:11
